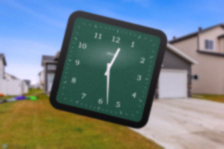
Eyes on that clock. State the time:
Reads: 12:28
